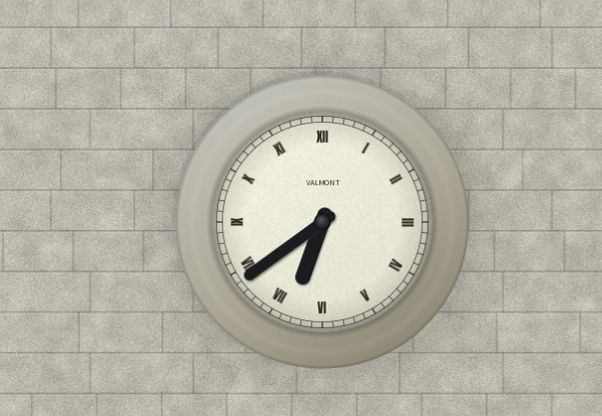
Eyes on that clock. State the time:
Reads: 6:39
